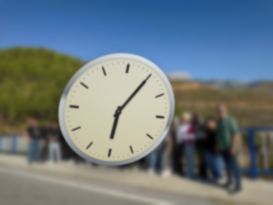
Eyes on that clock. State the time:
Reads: 6:05
